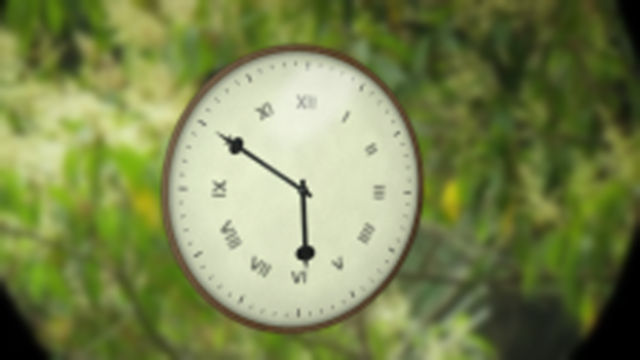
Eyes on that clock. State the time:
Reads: 5:50
